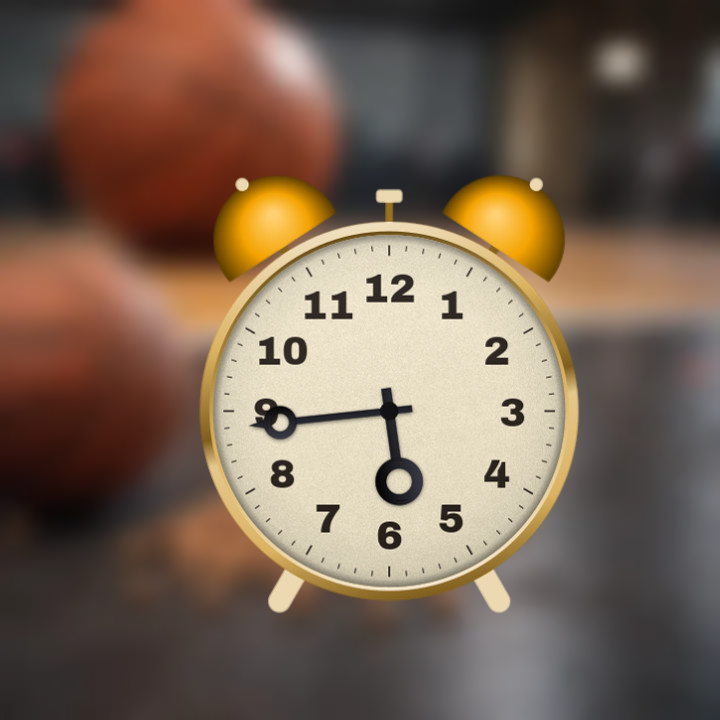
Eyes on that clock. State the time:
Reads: 5:44
